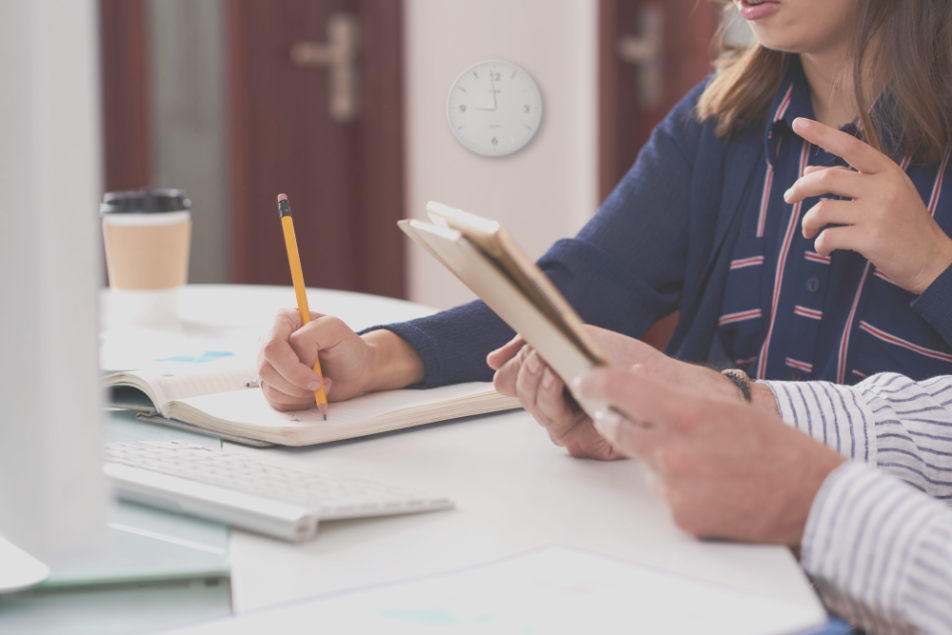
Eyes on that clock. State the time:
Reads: 8:59
